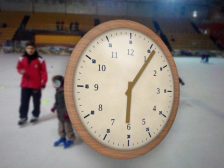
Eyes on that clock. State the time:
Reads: 6:06
